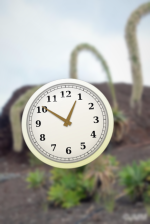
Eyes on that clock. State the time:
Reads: 12:51
